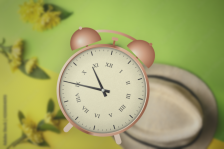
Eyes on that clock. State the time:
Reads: 10:45
